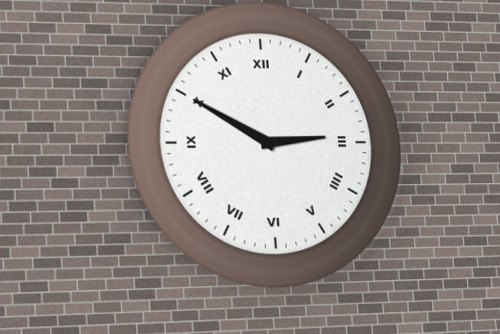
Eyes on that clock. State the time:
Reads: 2:50
